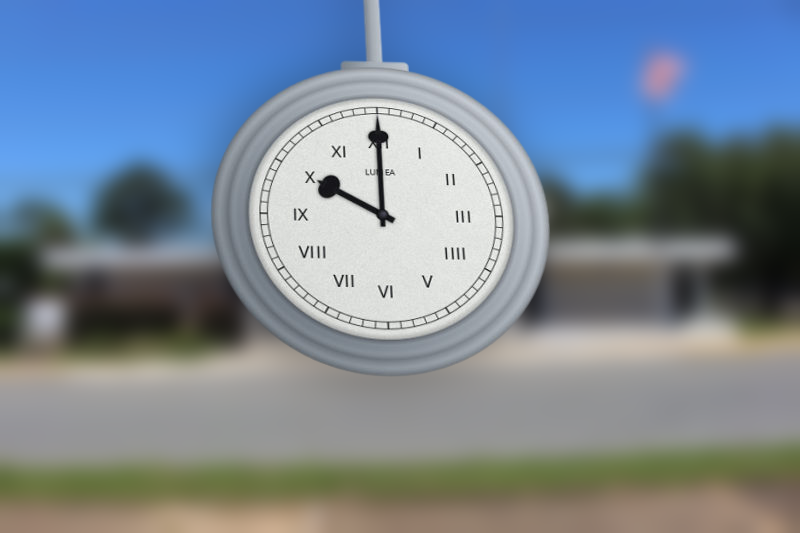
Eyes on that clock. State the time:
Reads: 10:00
